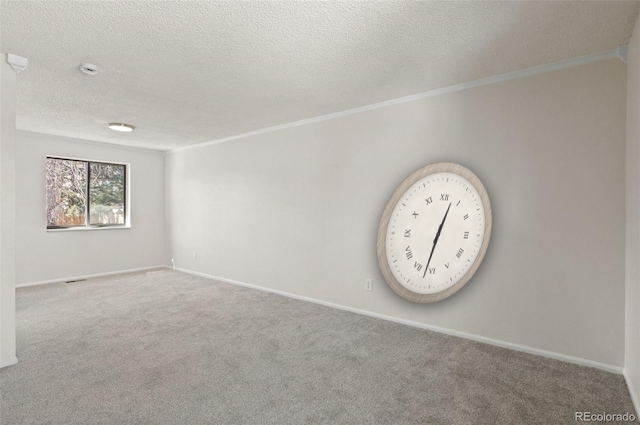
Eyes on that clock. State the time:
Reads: 12:32
